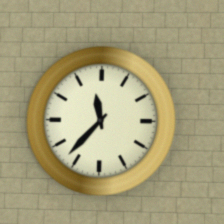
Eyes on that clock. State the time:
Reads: 11:37
